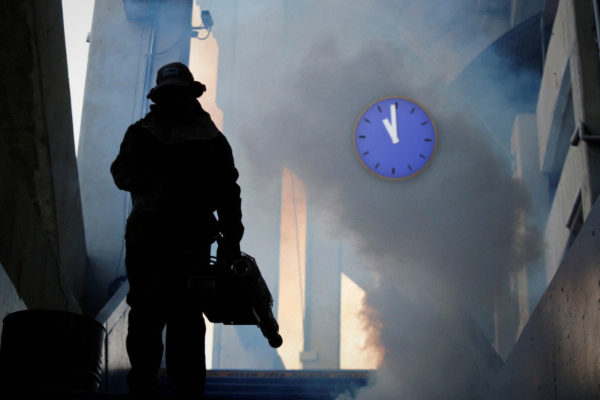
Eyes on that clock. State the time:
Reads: 10:59
